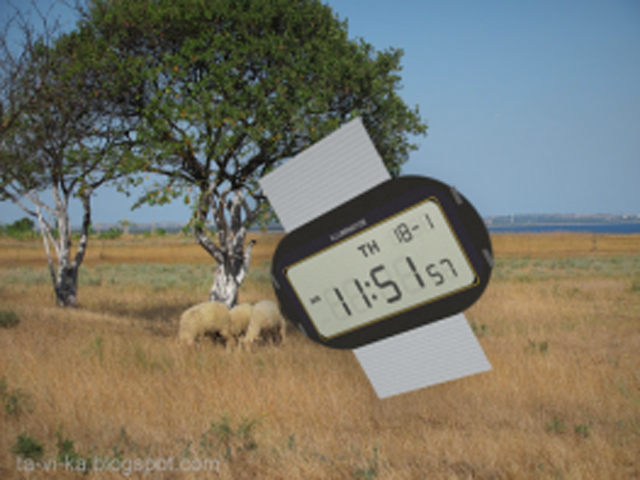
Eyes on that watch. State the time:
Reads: 11:51:57
